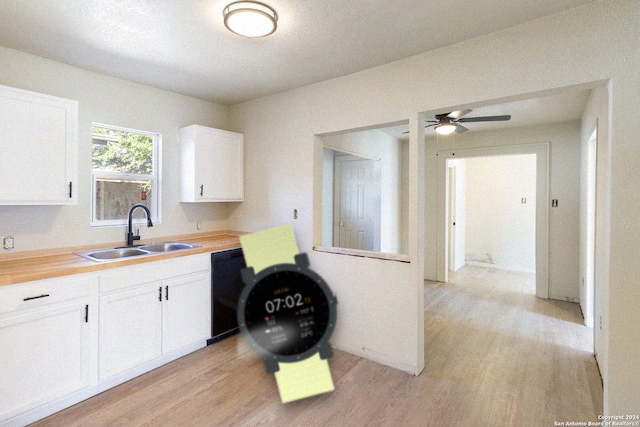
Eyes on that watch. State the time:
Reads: 7:02
